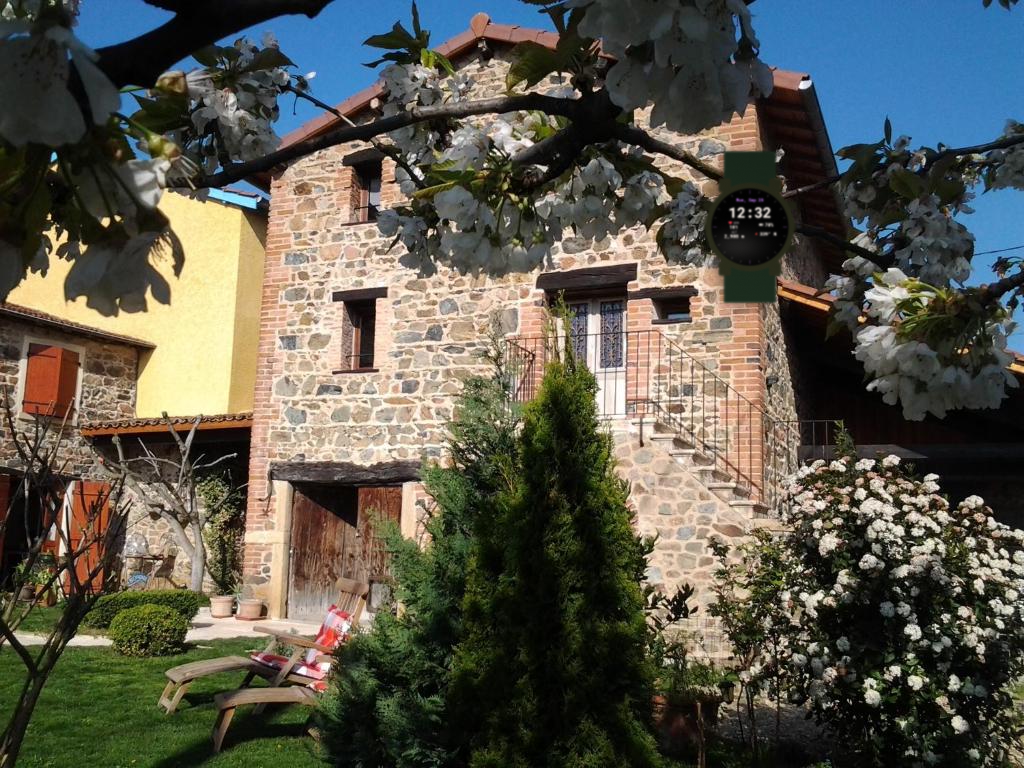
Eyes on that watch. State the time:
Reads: 12:32
